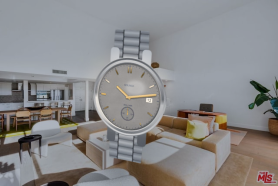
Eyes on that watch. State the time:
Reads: 10:13
